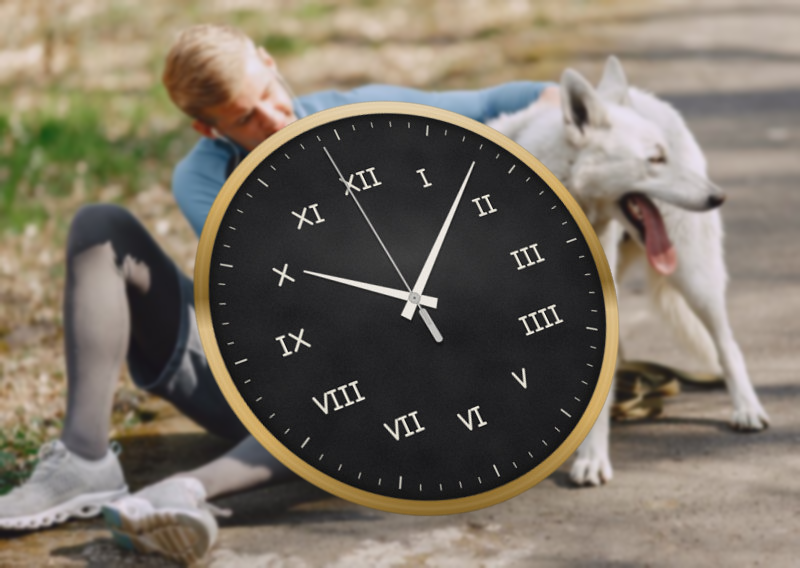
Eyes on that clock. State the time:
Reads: 10:07:59
